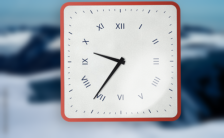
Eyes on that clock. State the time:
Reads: 9:36
